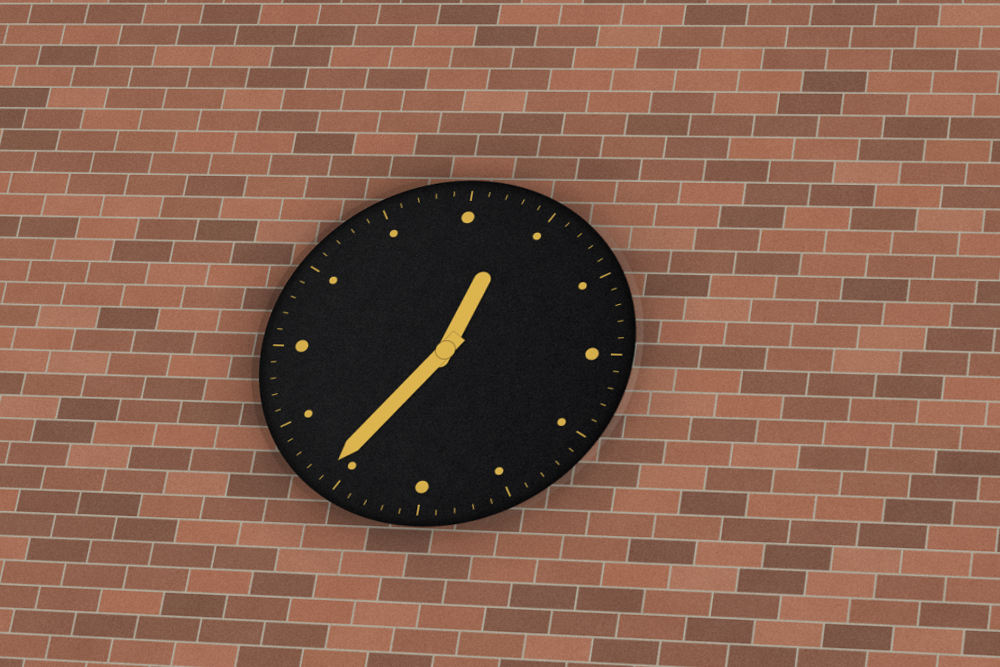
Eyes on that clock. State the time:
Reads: 12:36
